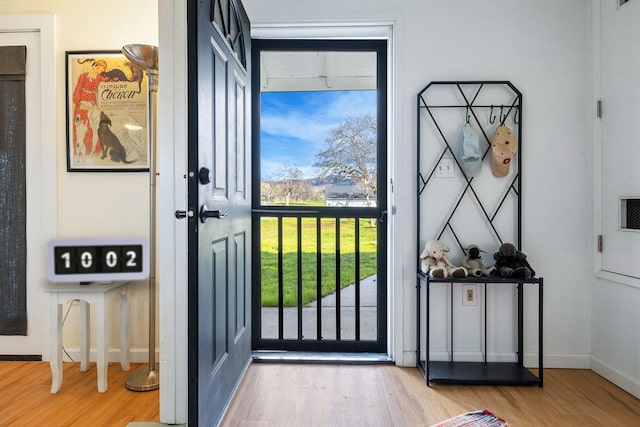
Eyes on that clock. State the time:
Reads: 10:02
